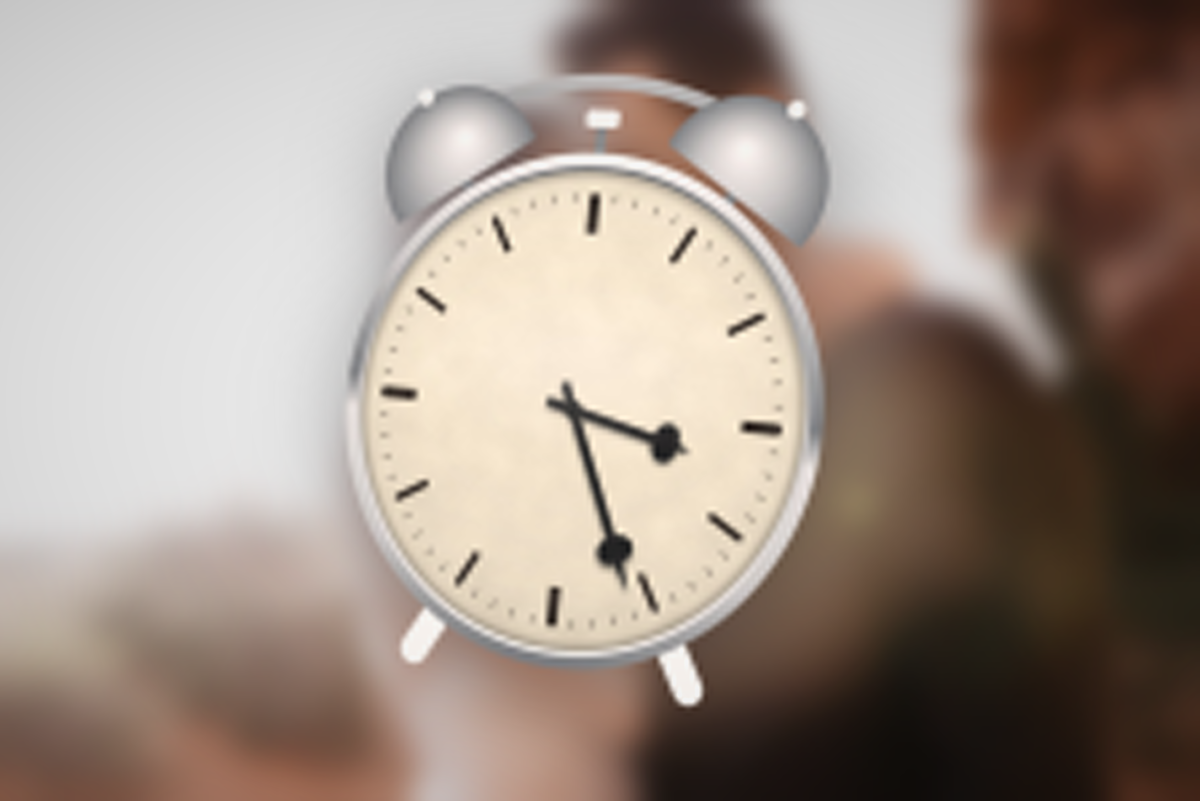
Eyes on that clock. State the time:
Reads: 3:26
